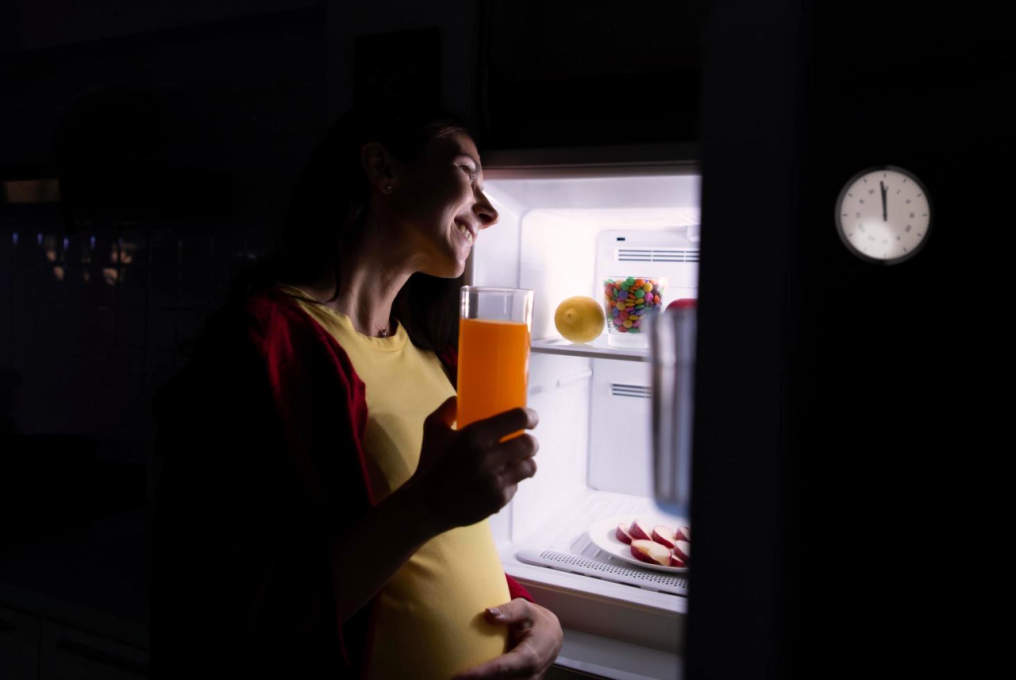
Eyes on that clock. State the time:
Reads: 11:59
